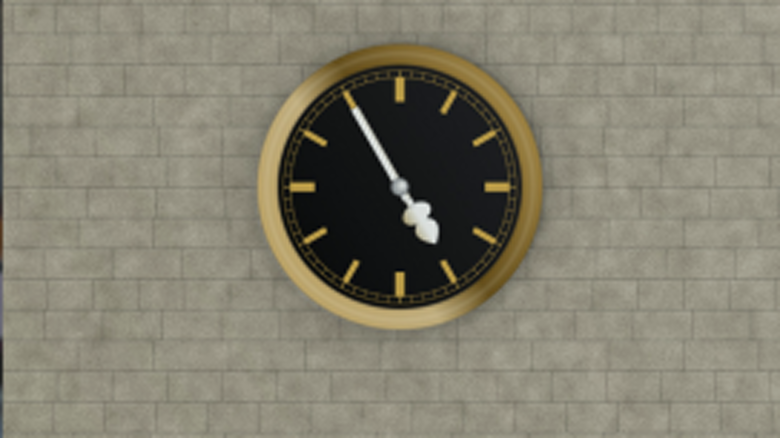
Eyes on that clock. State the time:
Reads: 4:55
